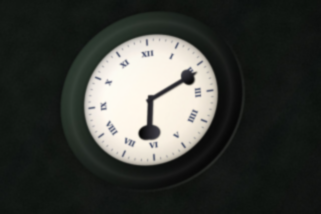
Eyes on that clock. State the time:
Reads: 6:11
